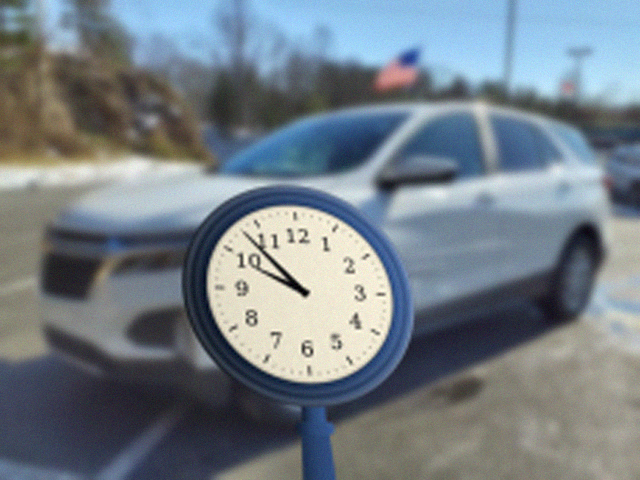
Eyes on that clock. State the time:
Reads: 9:53
